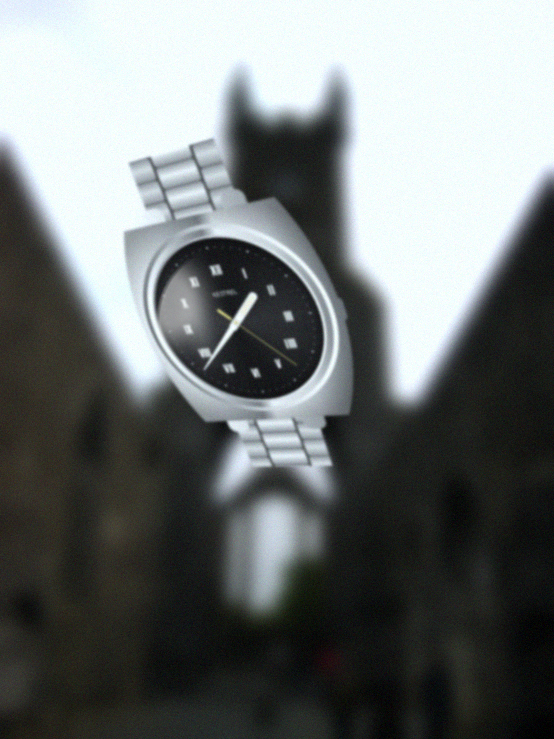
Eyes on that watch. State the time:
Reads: 1:38:23
